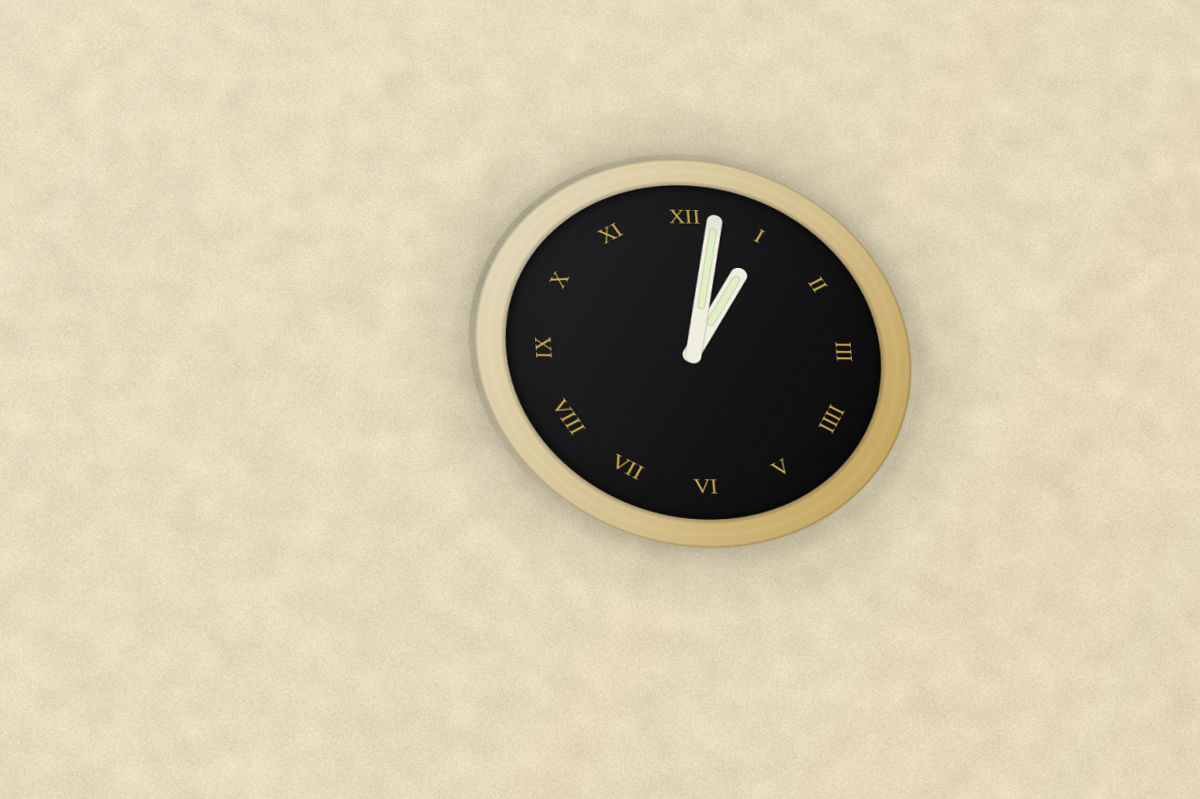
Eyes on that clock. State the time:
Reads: 1:02
